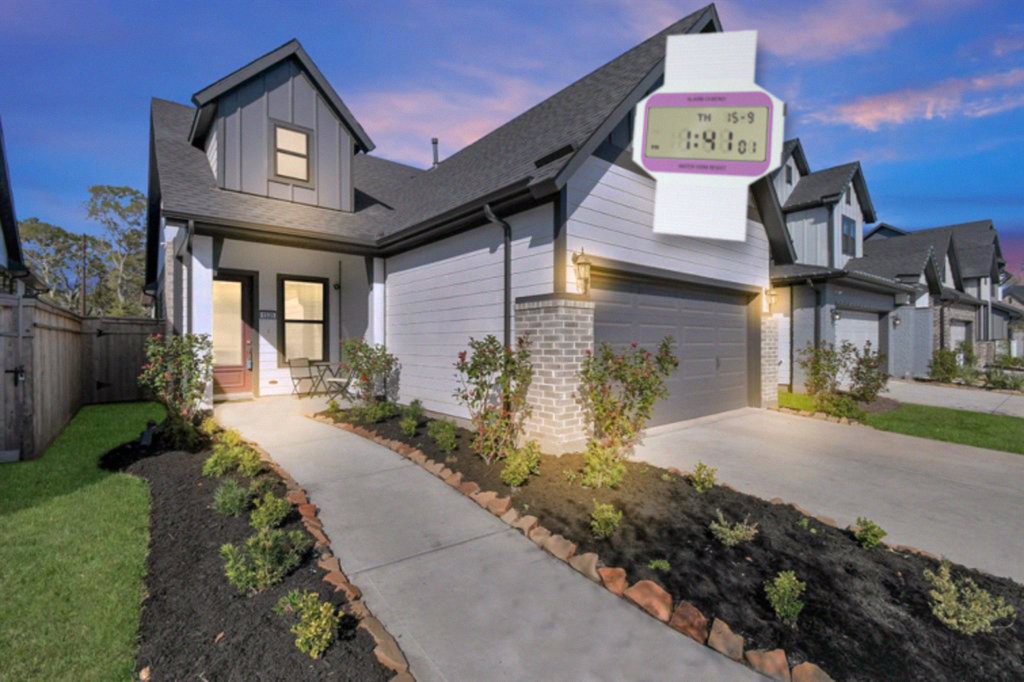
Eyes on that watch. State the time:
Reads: 1:41:01
